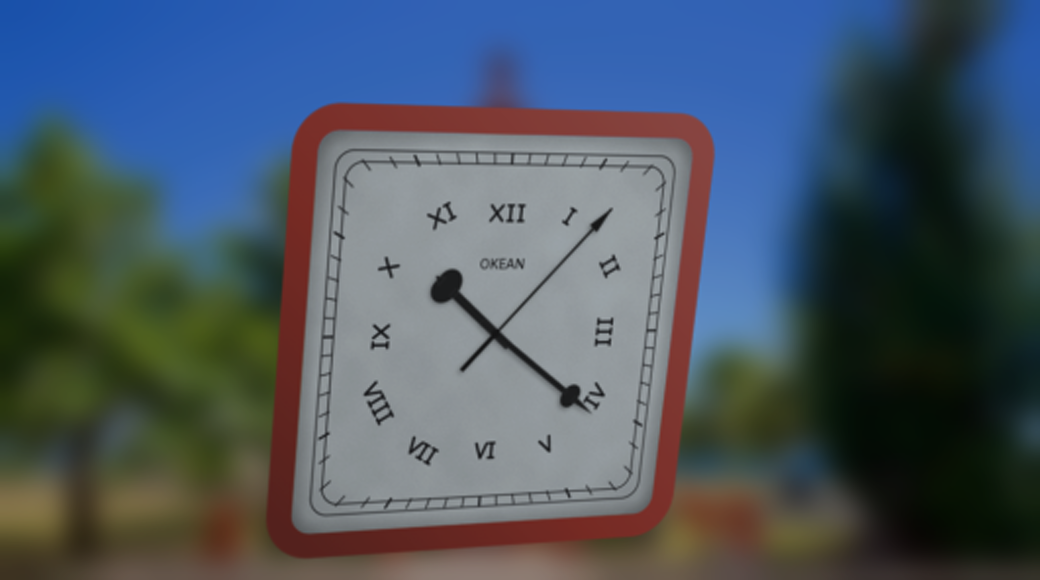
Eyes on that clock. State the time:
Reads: 10:21:07
